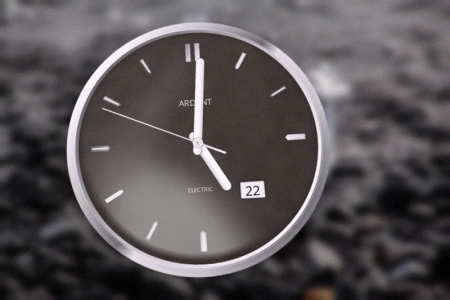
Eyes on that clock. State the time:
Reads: 5:00:49
